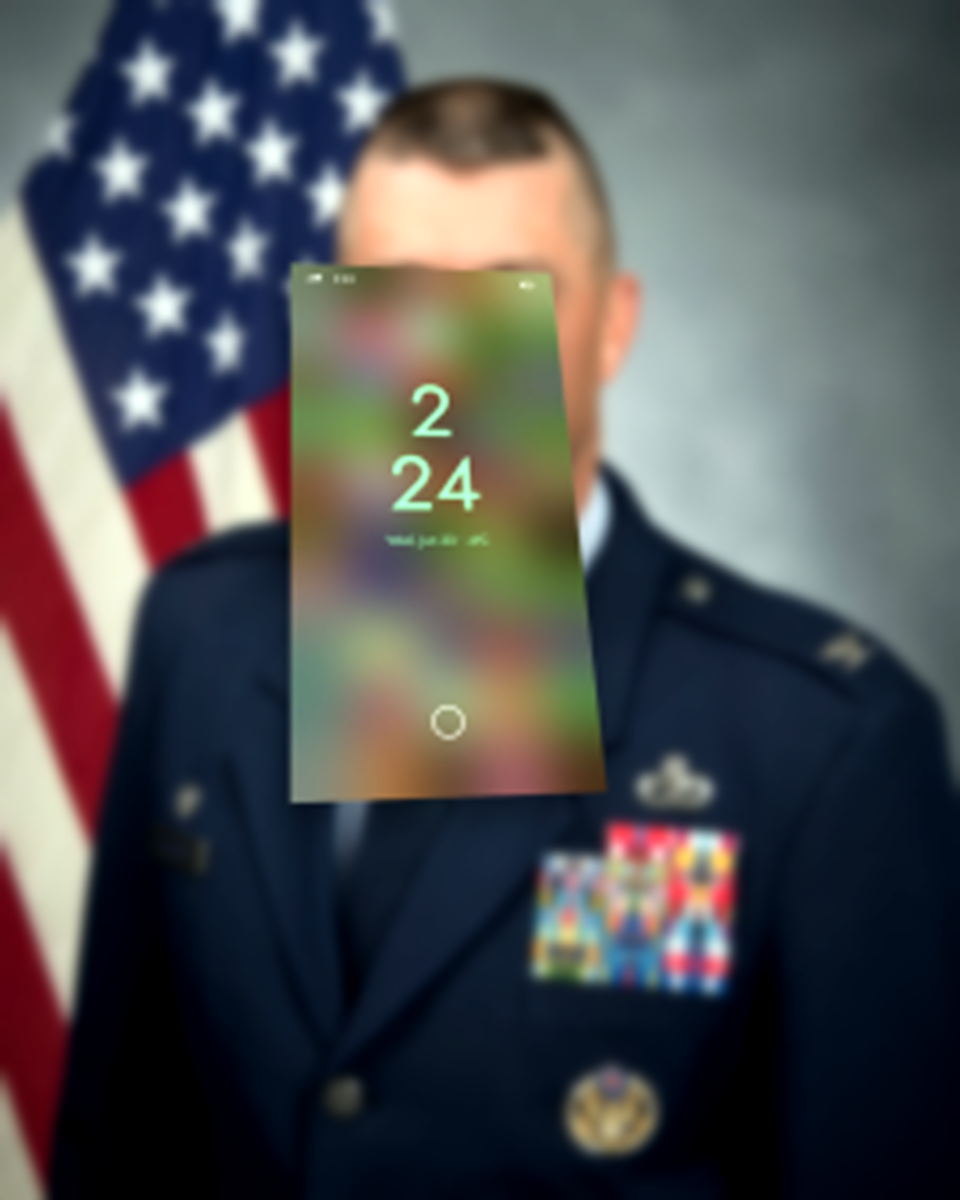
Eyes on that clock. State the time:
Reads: 2:24
